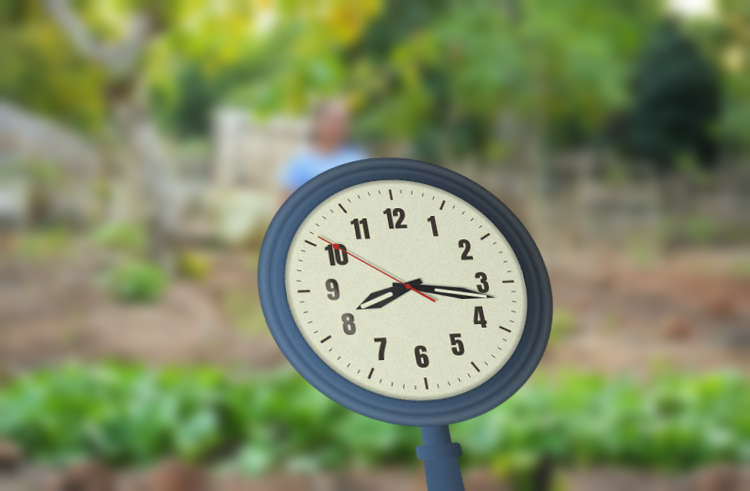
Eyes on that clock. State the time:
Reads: 8:16:51
